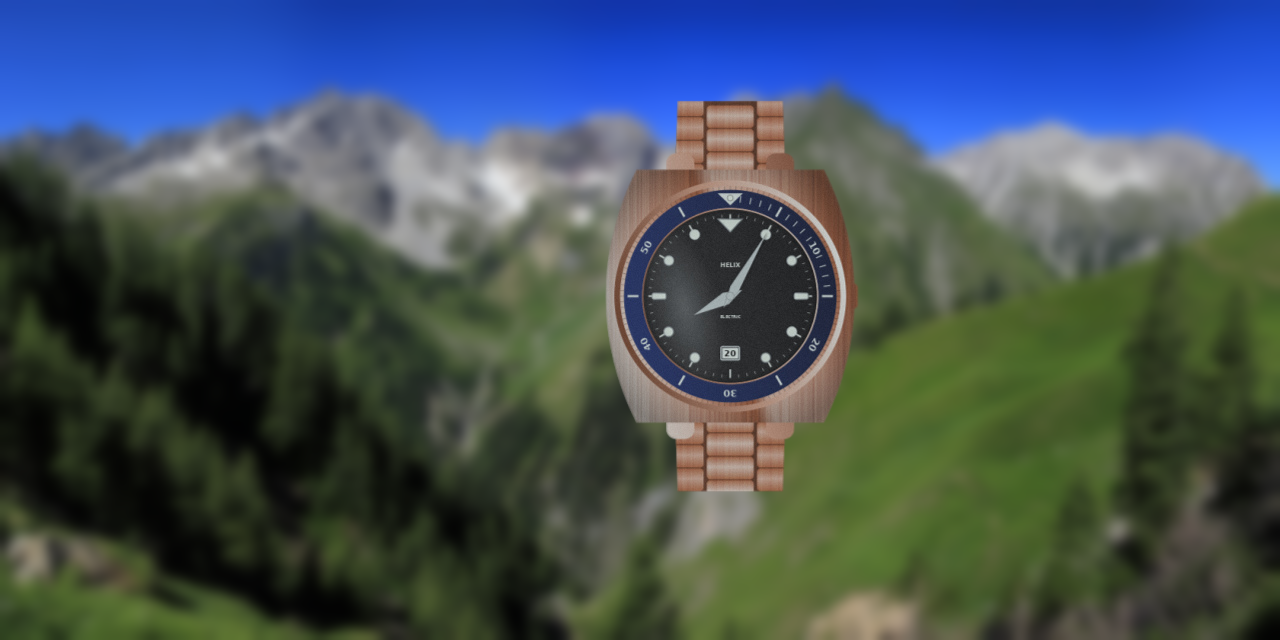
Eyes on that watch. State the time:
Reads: 8:05
